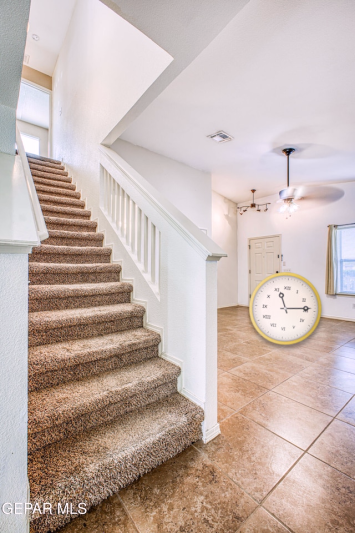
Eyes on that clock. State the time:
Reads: 11:14
